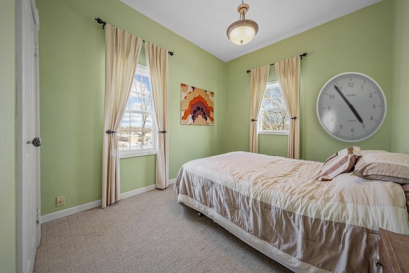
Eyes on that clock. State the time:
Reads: 4:54
